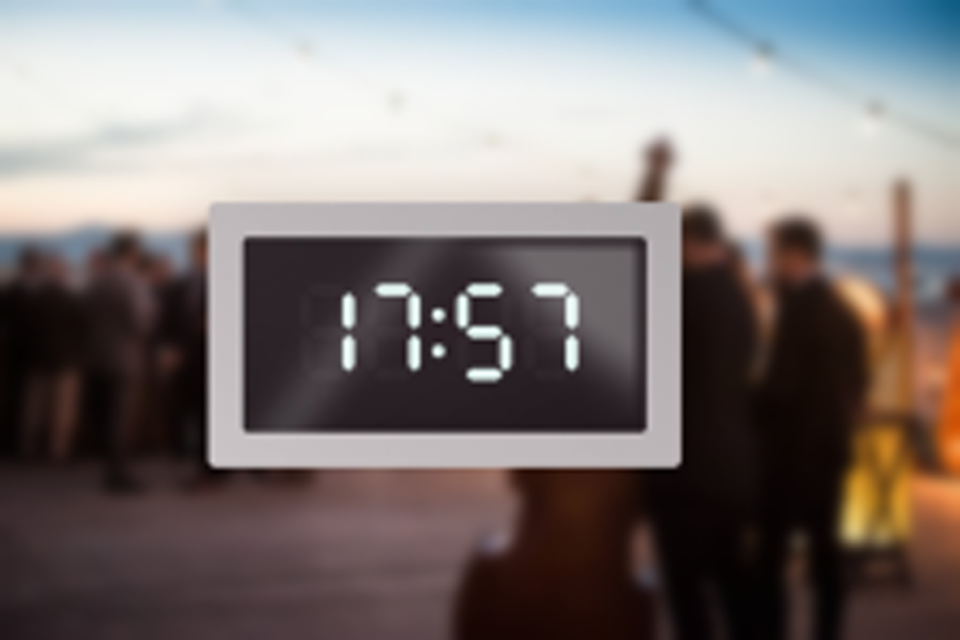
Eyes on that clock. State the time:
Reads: 17:57
